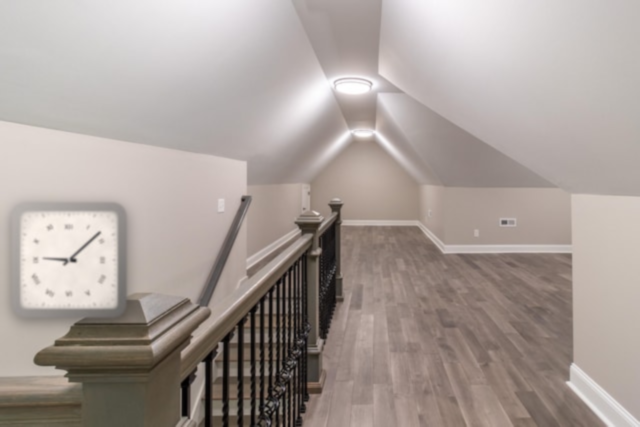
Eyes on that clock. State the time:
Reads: 9:08
